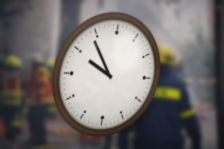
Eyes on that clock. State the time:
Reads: 9:54
